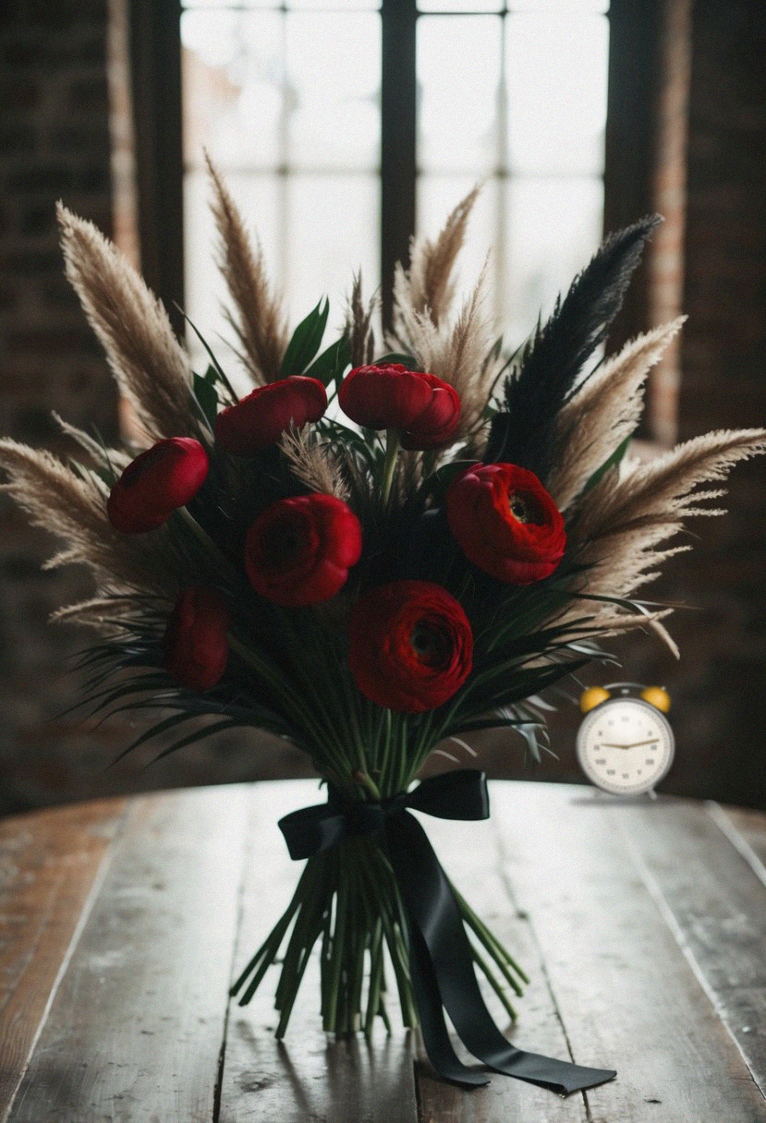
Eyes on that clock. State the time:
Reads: 9:13
